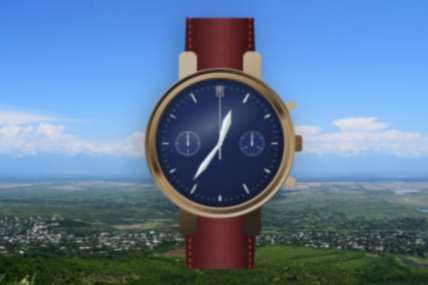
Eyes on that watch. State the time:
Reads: 12:36
